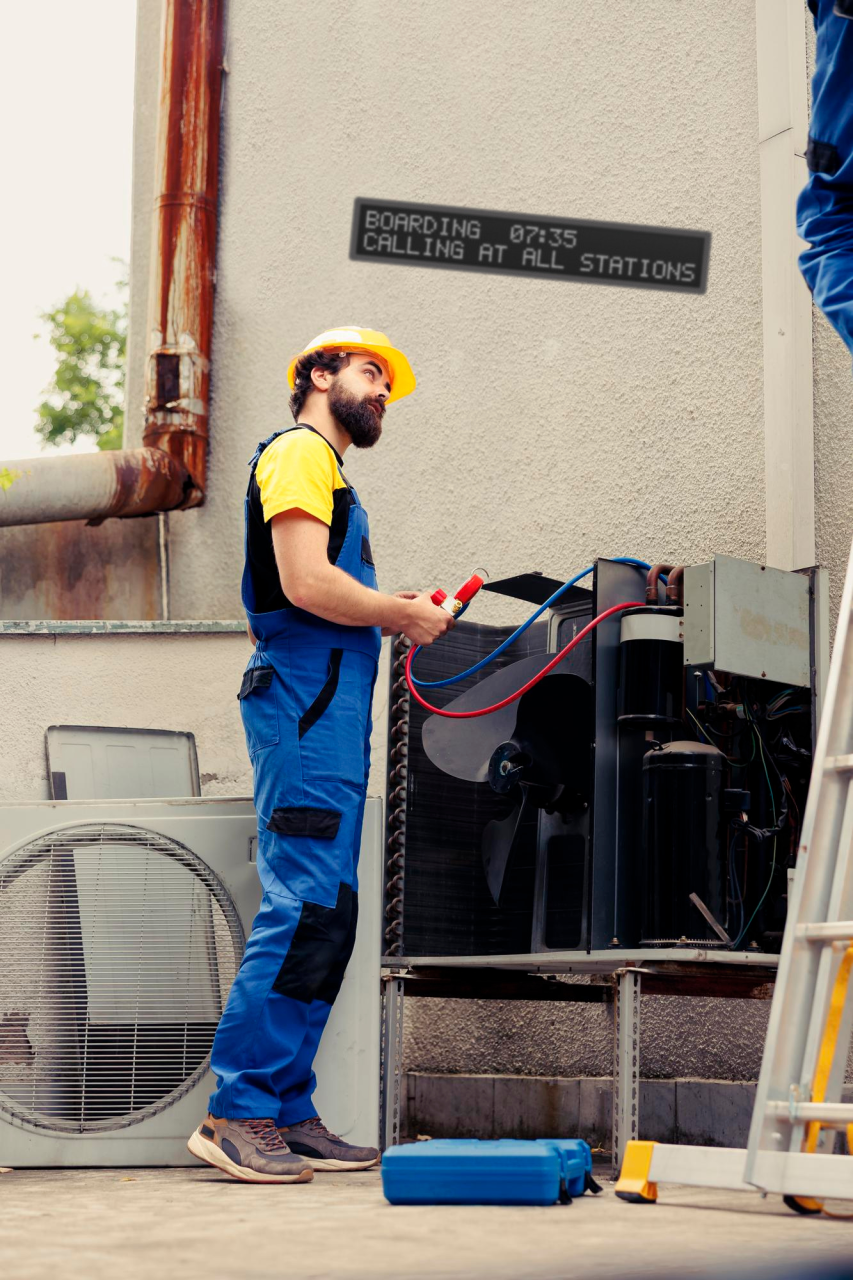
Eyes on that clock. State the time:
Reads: 7:35
